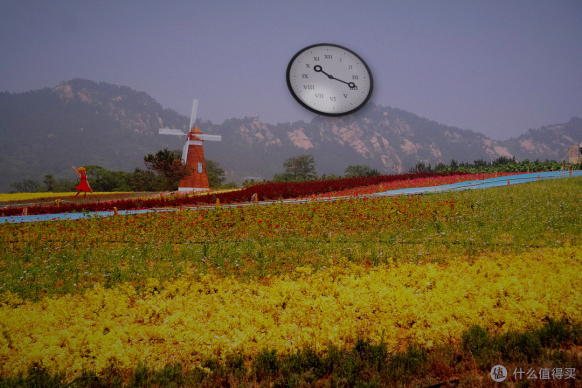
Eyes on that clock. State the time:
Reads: 10:19
